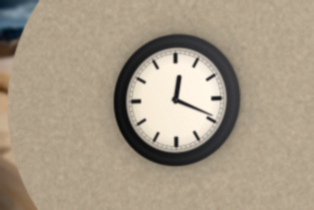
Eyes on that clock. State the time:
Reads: 12:19
